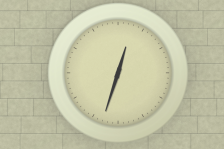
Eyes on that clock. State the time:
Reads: 12:33
